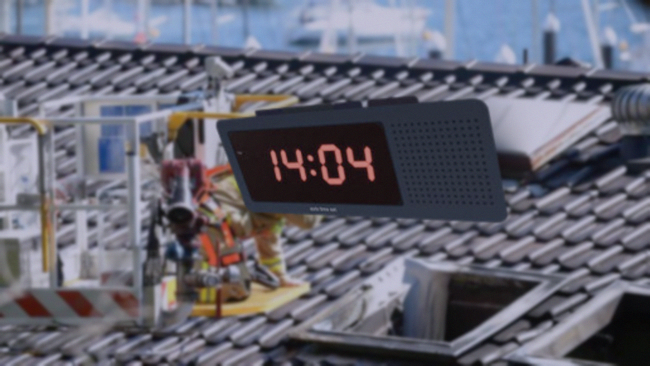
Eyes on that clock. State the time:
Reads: 14:04
